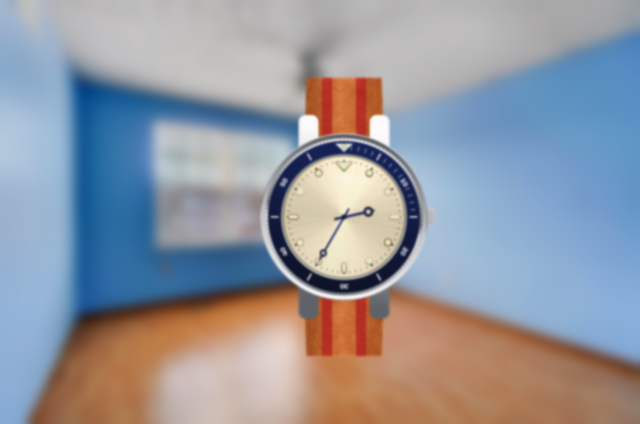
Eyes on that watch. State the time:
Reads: 2:35
